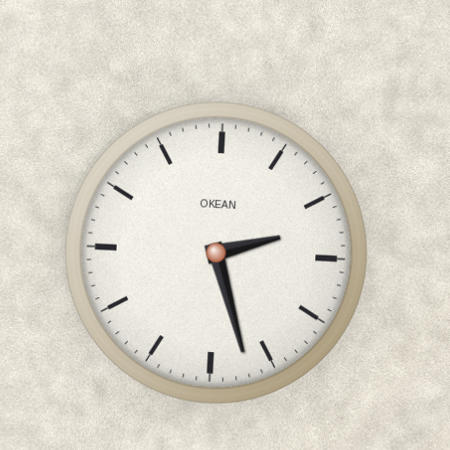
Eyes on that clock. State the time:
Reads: 2:27
